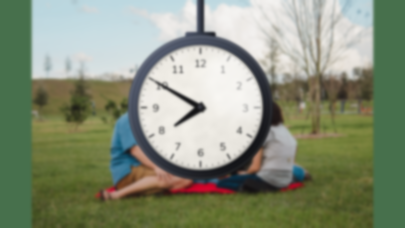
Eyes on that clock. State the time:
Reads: 7:50
